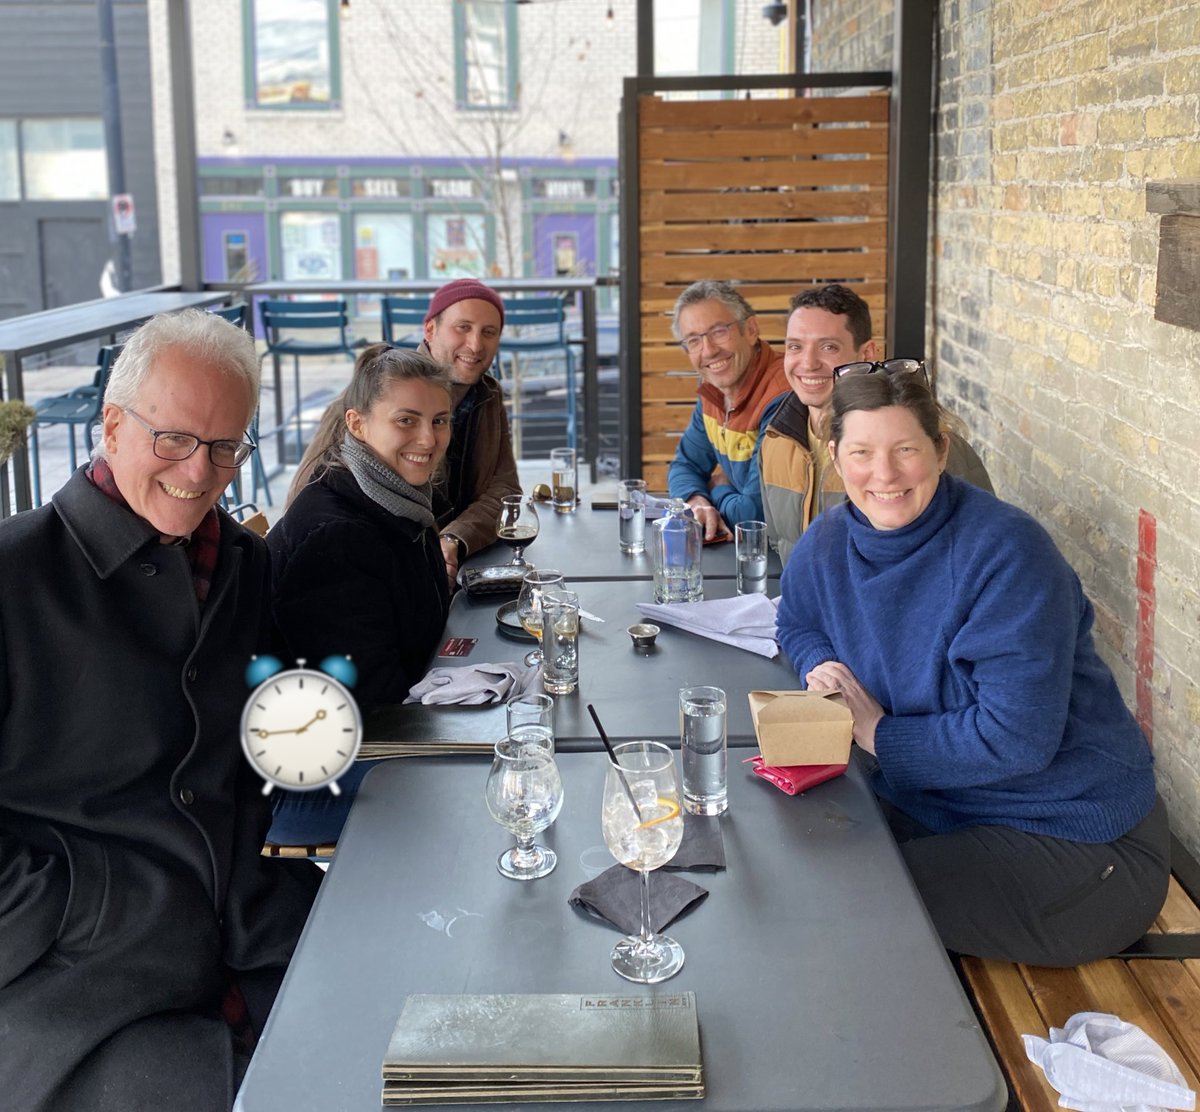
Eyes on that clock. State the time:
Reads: 1:44
